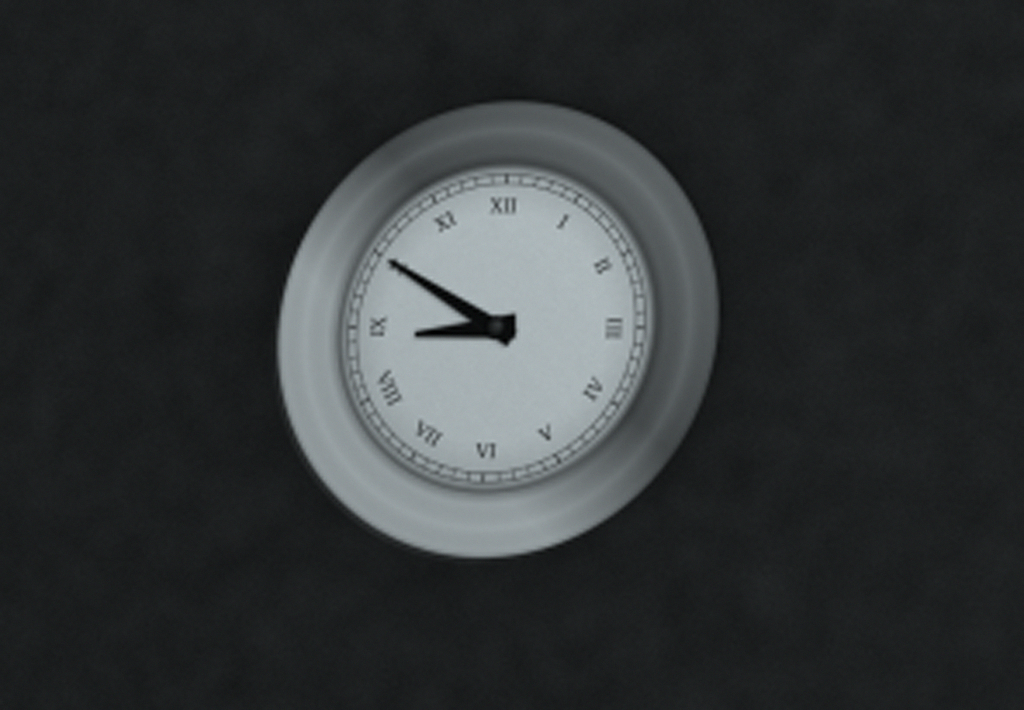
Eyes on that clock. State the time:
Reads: 8:50
